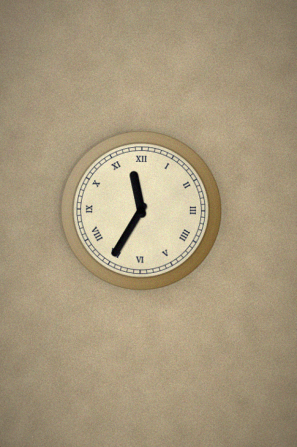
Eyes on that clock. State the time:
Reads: 11:35
